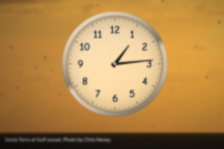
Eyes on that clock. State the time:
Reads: 1:14
